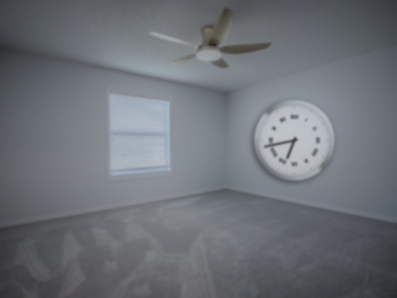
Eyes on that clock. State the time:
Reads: 6:43
